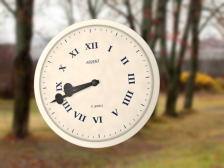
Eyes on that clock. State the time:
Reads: 8:42
